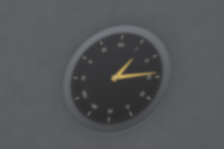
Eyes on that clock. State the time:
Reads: 1:14
